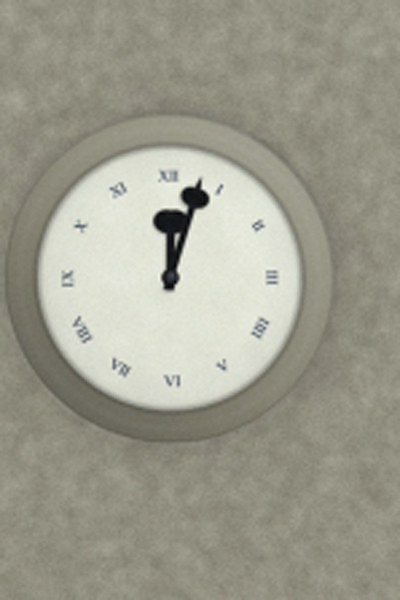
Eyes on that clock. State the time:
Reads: 12:03
